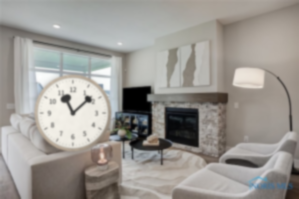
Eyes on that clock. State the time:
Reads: 11:08
